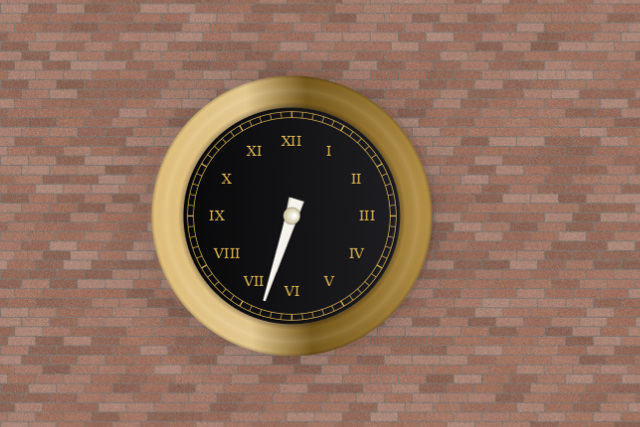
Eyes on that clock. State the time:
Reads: 6:33
